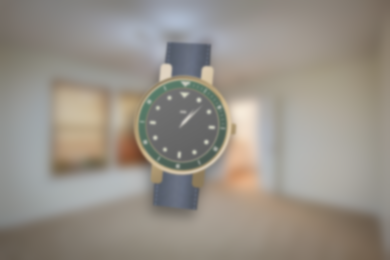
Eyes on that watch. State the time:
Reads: 1:07
